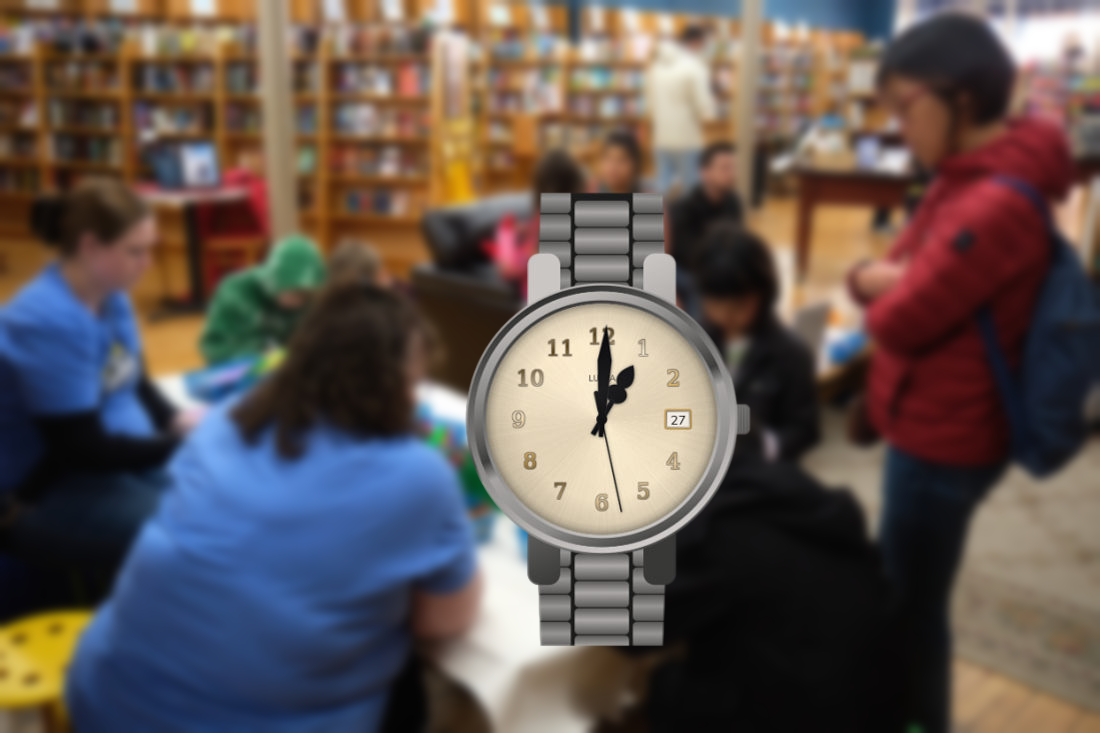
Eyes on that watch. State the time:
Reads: 1:00:28
